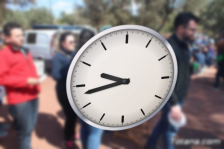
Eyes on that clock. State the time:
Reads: 9:43
